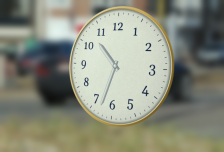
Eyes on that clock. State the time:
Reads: 10:33
